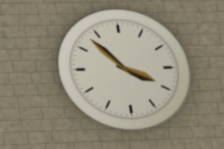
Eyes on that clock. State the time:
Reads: 3:53
